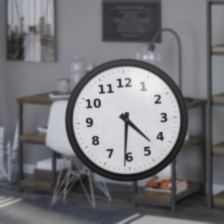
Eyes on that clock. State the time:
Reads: 4:31
